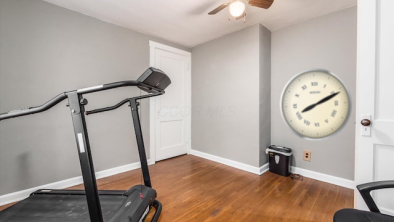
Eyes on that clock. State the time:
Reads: 8:11
